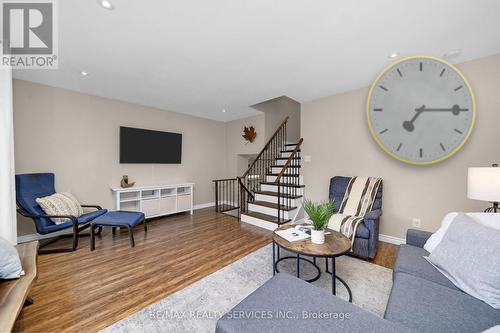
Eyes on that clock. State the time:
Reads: 7:15
